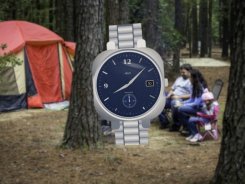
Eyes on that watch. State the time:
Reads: 8:08
